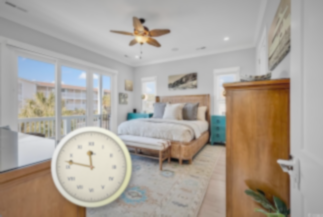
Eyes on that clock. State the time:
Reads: 11:47
